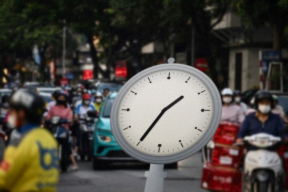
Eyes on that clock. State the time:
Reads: 1:35
